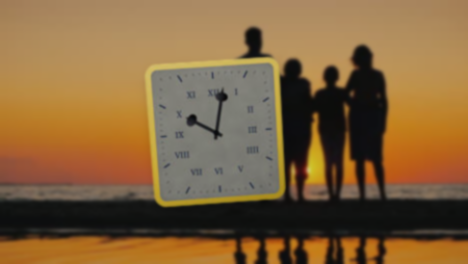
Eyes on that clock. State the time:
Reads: 10:02
